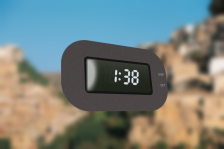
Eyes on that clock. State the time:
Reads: 1:38
